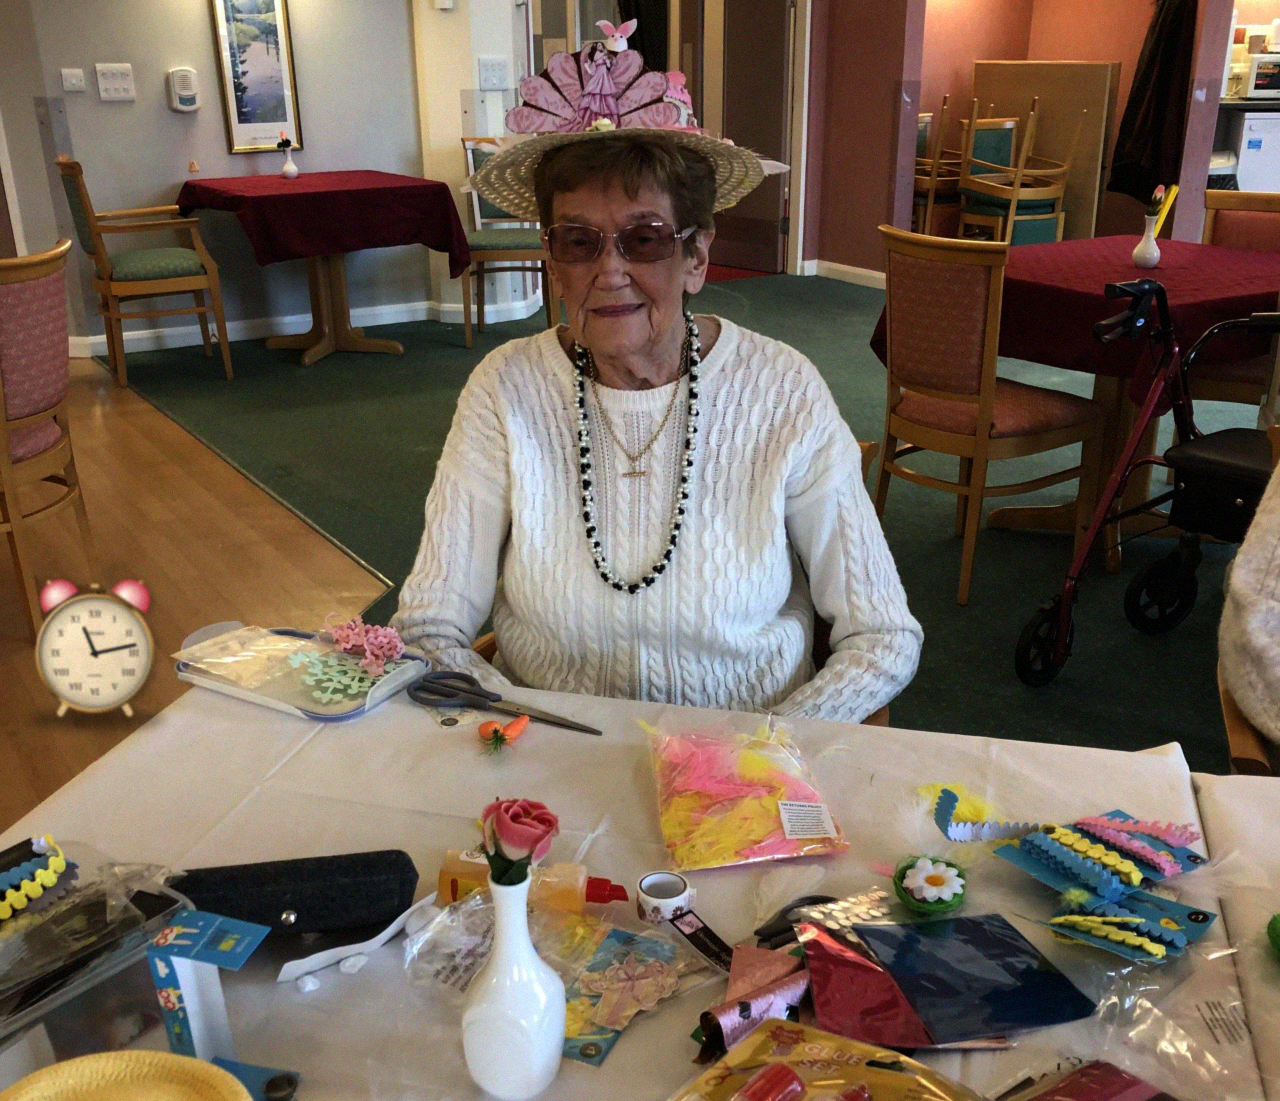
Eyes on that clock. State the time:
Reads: 11:13
